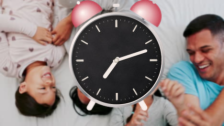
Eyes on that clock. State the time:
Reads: 7:12
